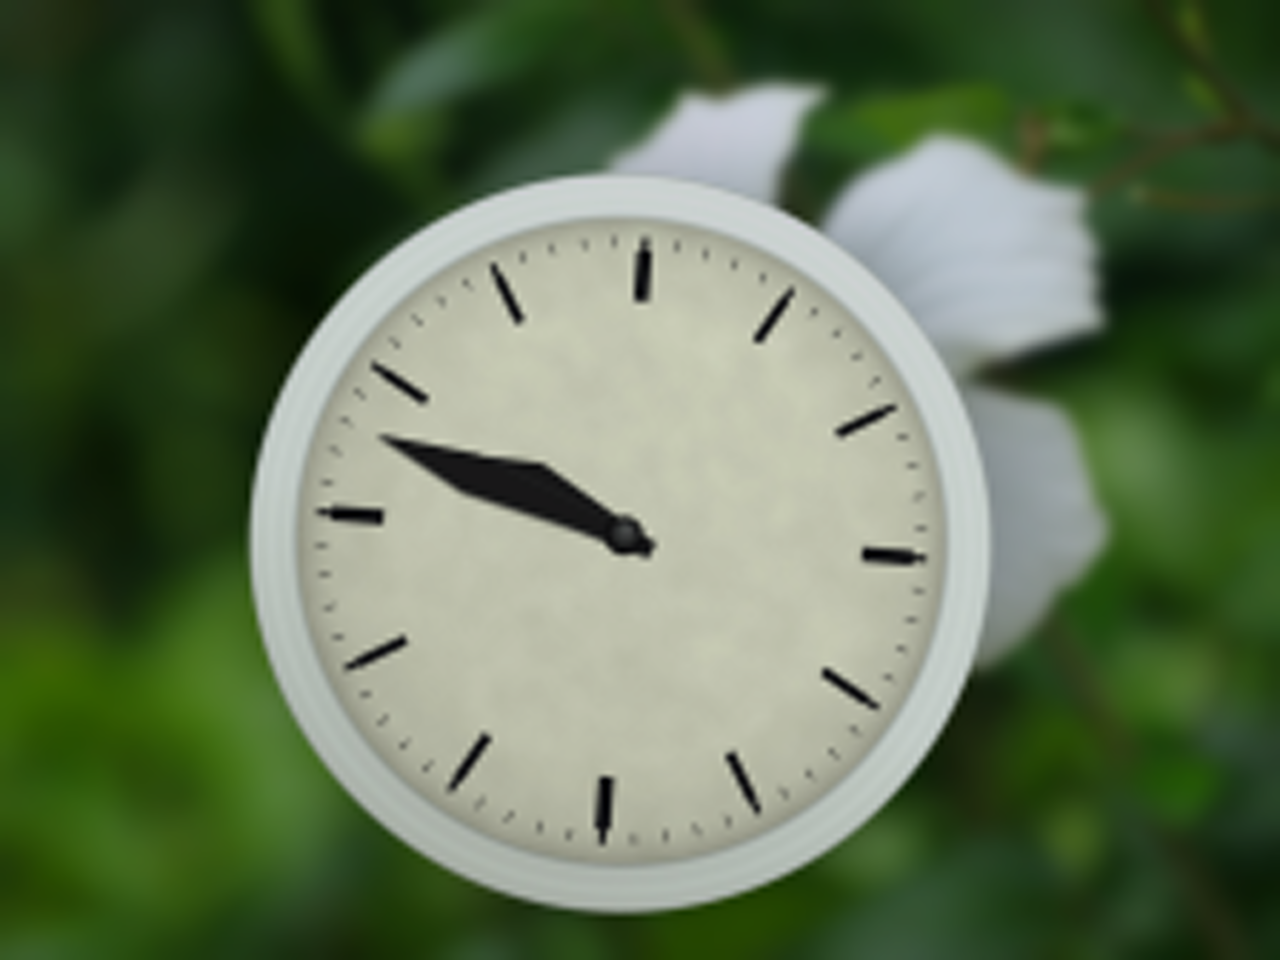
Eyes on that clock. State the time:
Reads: 9:48
